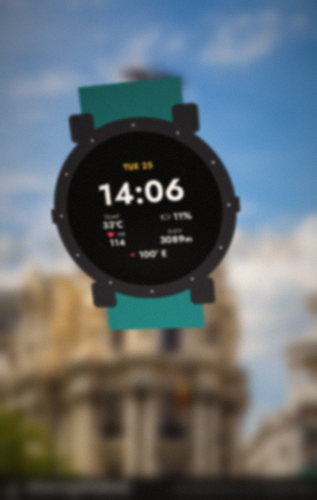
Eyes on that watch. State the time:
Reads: 14:06
